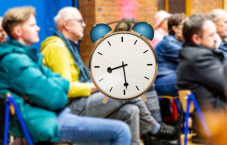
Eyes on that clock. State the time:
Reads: 8:29
